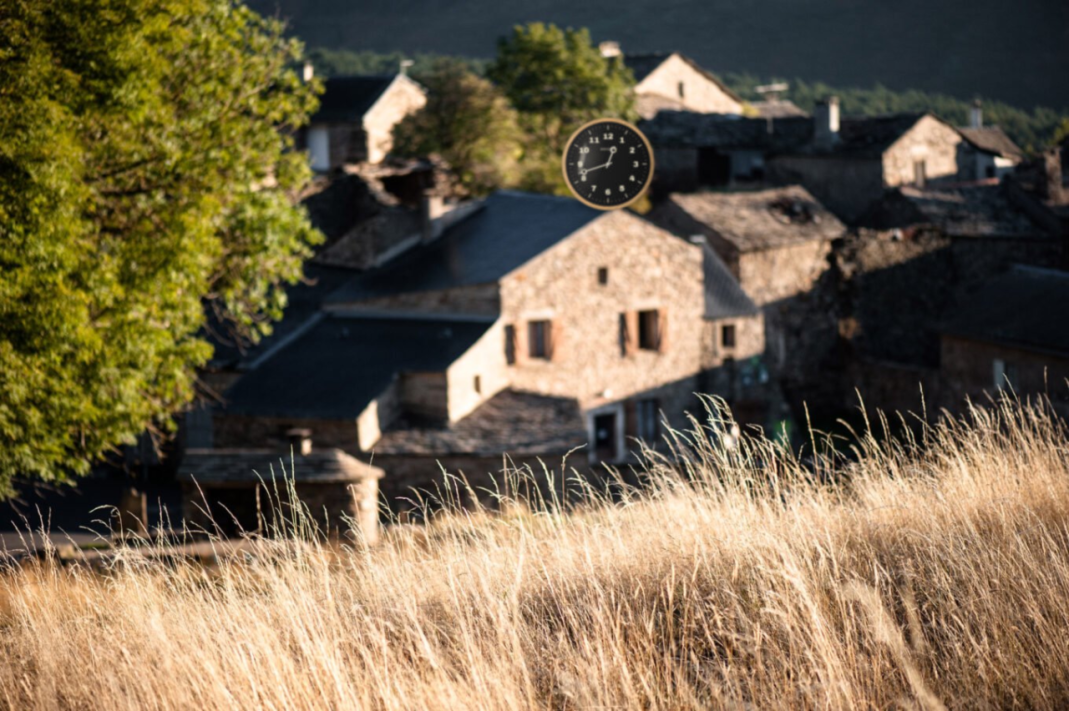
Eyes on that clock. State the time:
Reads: 12:42
